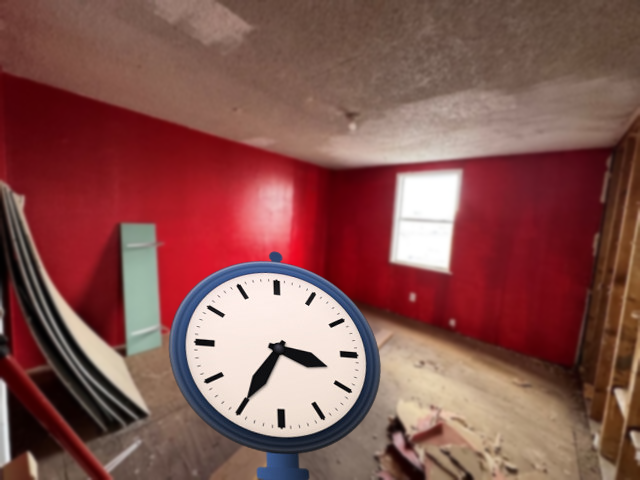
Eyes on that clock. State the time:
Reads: 3:35
